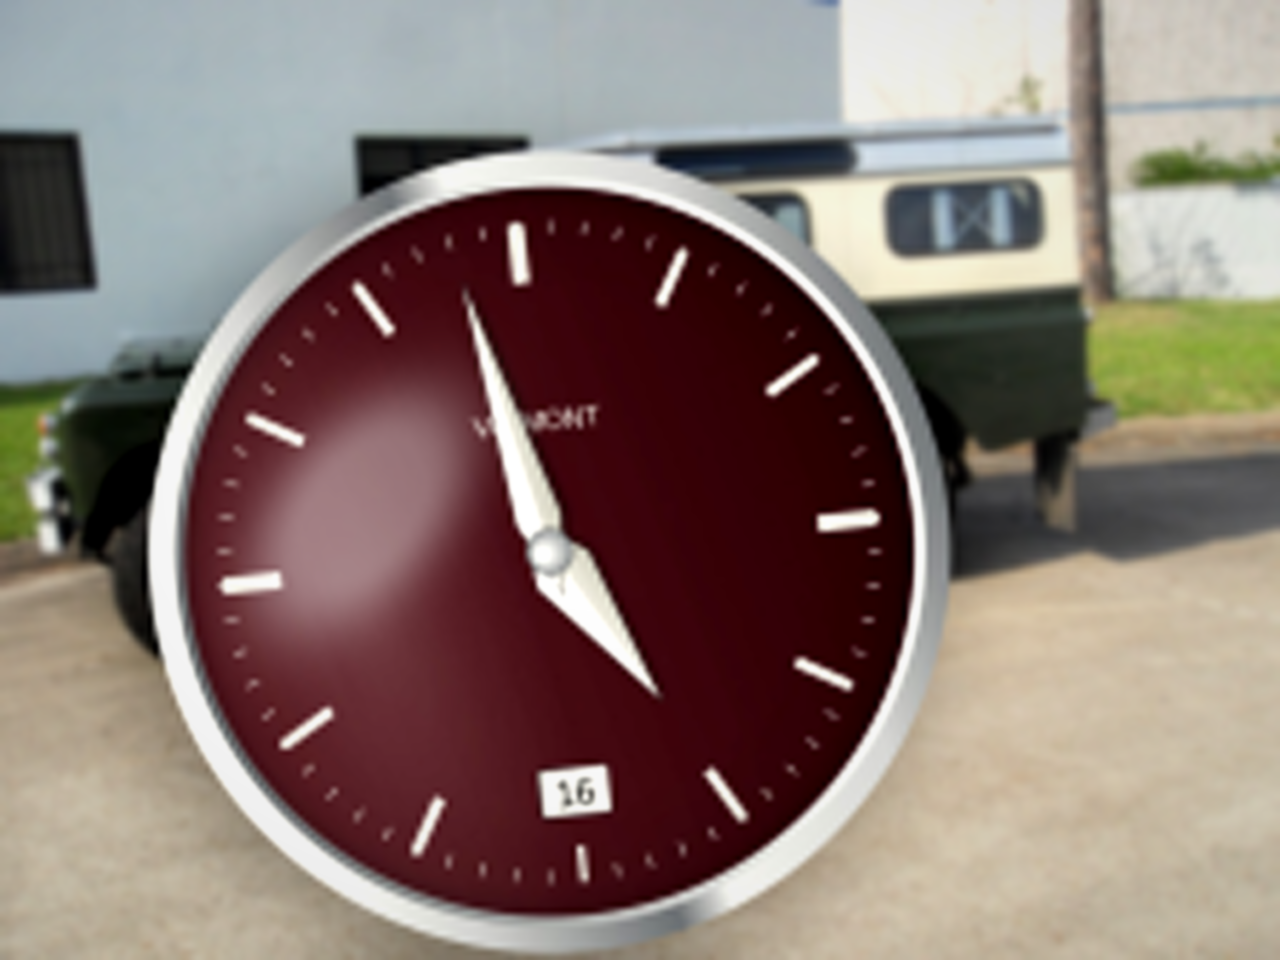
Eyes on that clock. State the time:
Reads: 4:58
